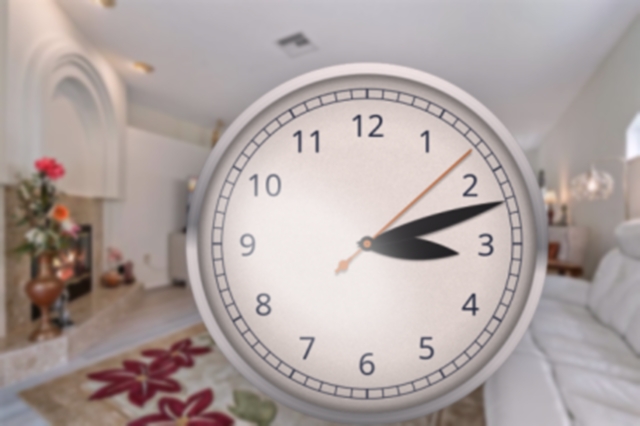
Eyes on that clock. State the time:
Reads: 3:12:08
